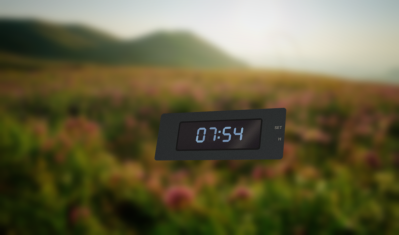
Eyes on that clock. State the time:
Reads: 7:54
